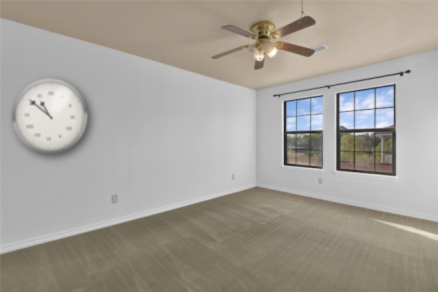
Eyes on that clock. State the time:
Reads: 10:51
